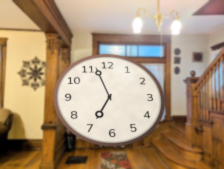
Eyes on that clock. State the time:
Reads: 6:57
